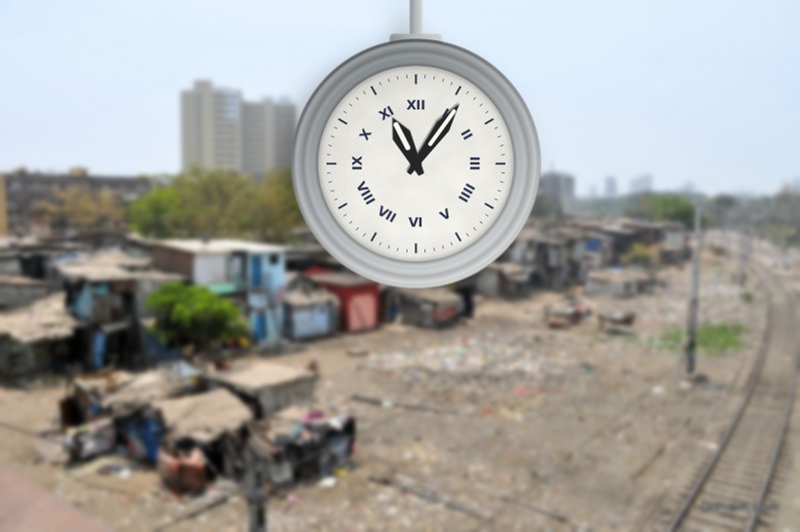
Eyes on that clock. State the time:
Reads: 11:06
